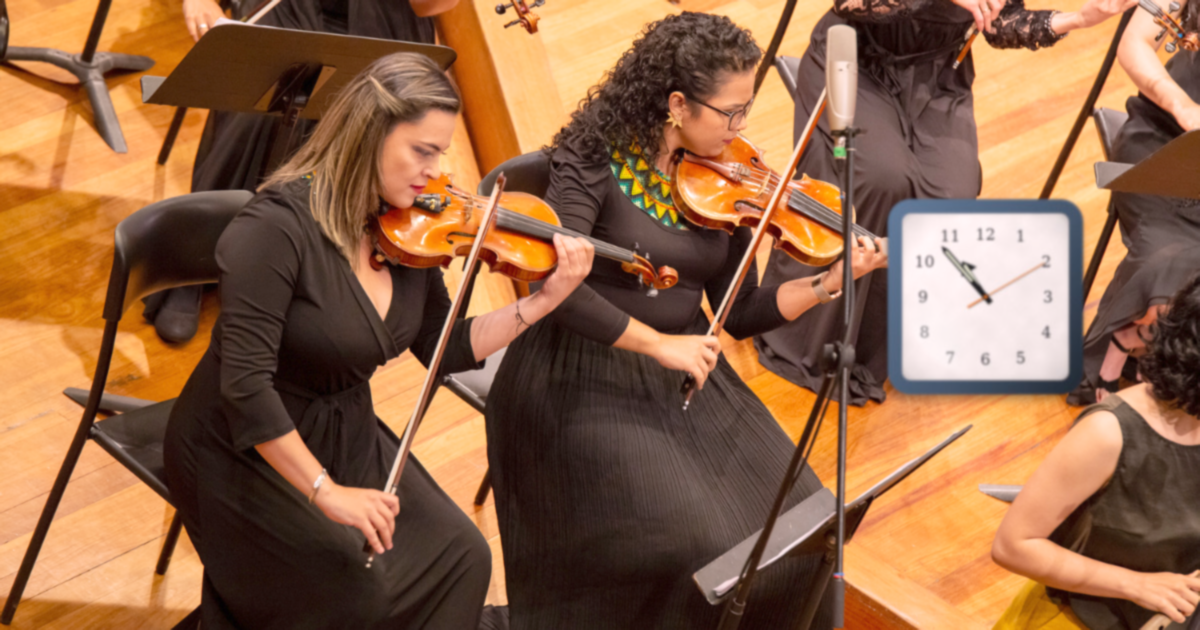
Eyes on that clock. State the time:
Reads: 10:53:10
